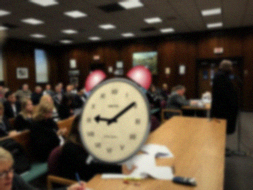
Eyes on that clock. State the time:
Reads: 9:09
